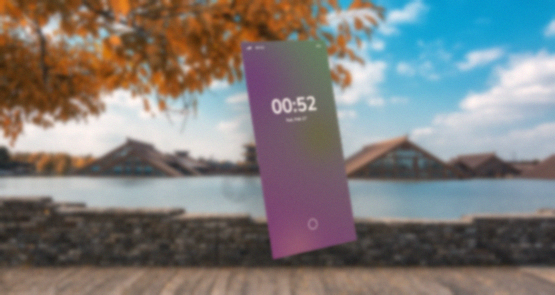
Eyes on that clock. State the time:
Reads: 0:52
